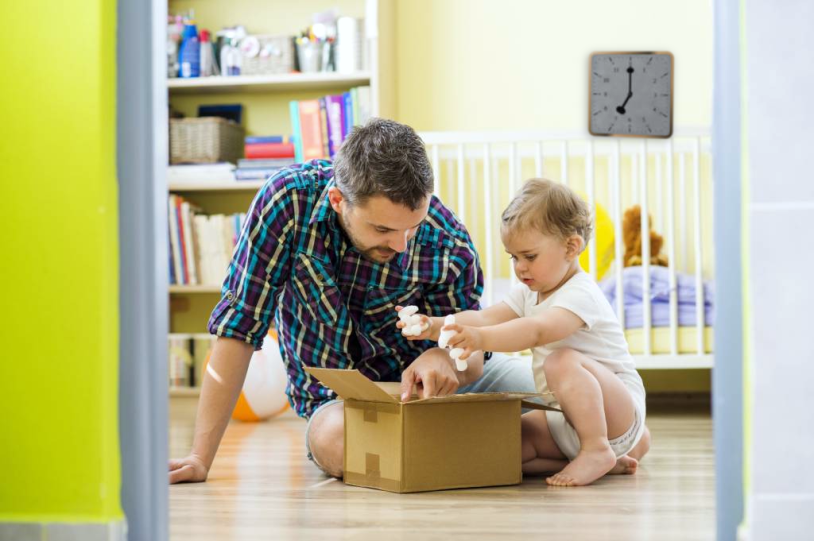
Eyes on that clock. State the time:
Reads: 7:00
